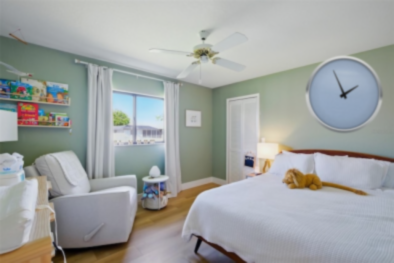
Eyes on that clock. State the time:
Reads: 1:56
